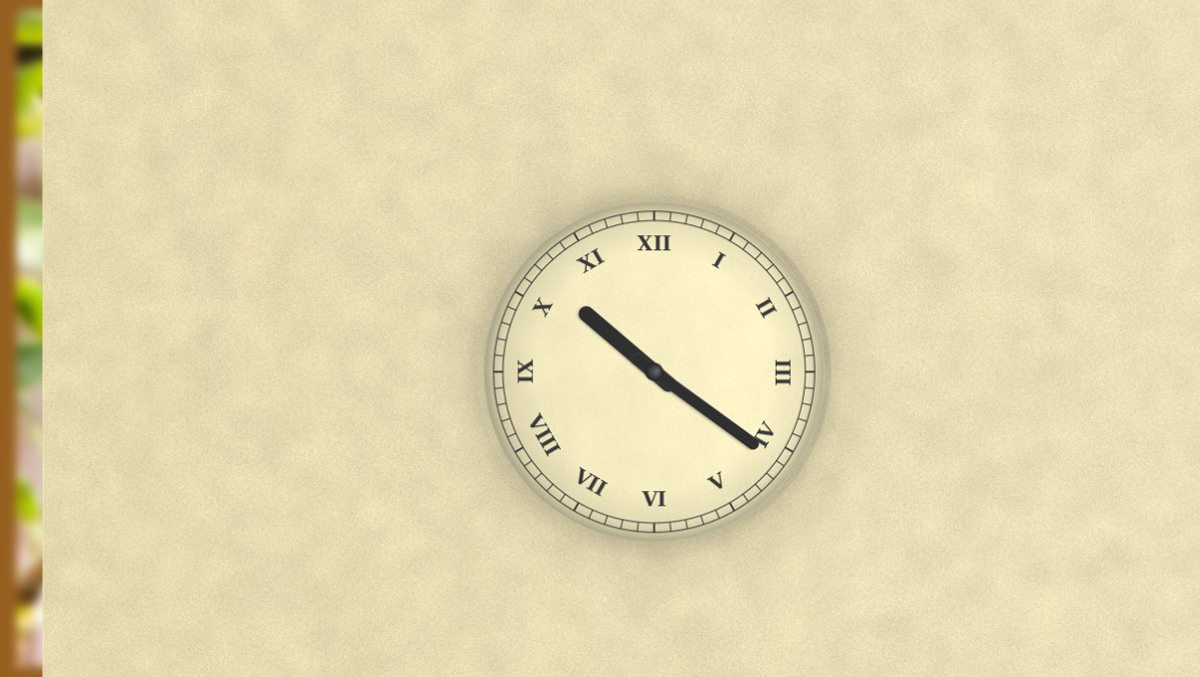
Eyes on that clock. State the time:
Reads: 10:21
